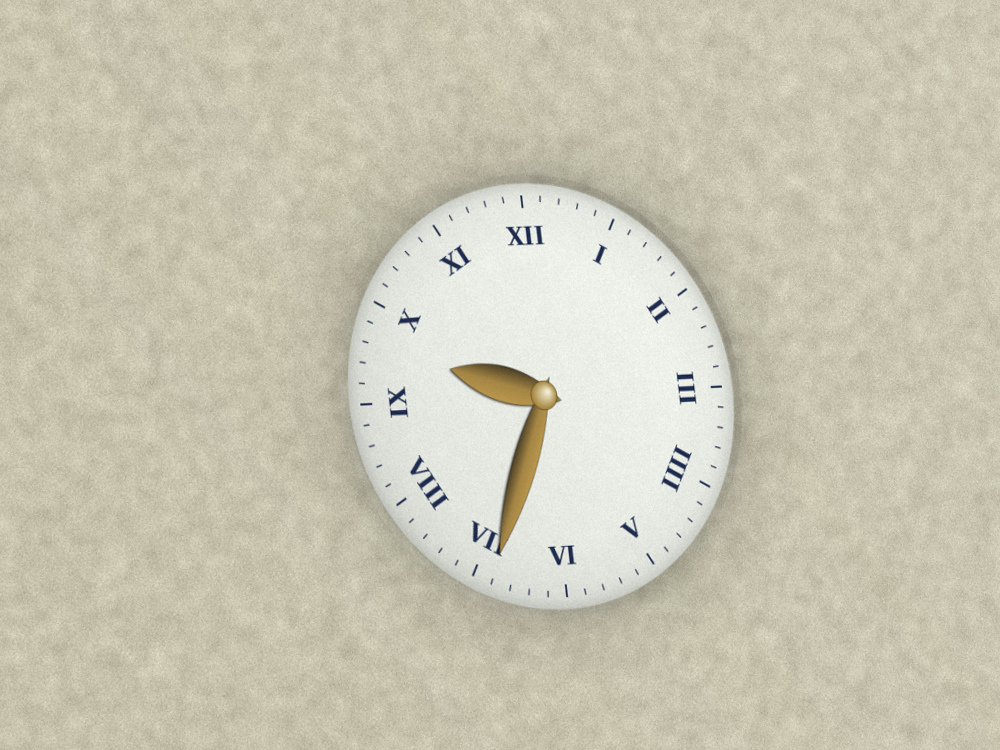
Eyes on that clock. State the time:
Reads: 9:34
